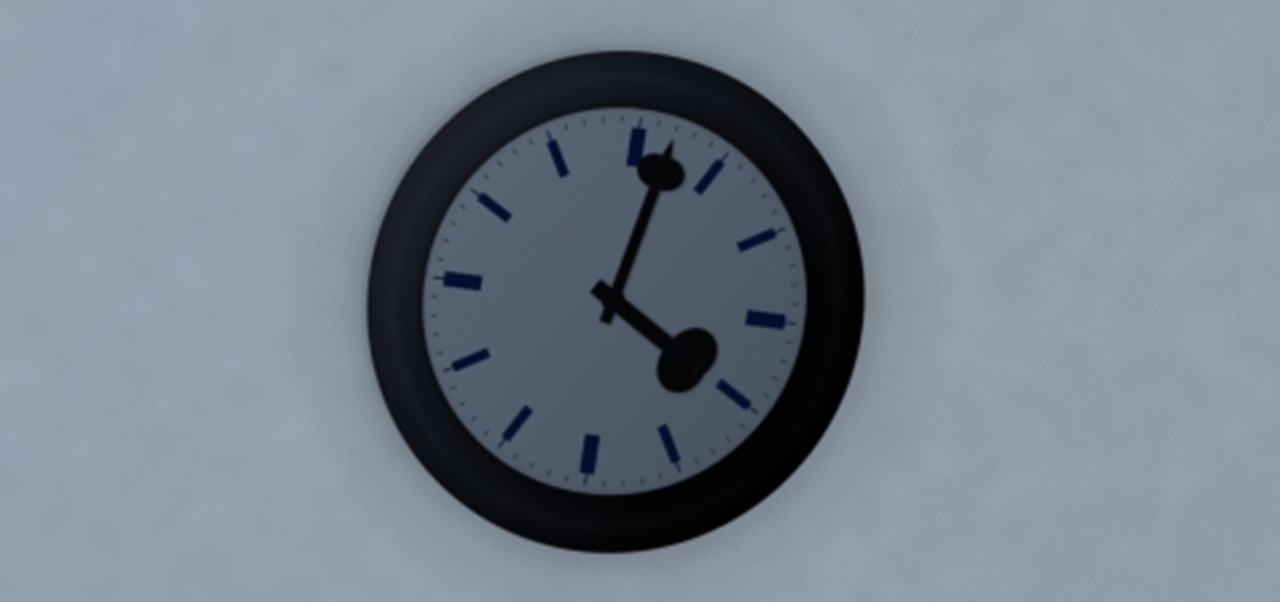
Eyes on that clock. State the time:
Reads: 4:02
